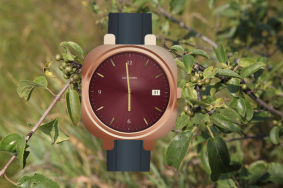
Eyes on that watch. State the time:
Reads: 5:59
